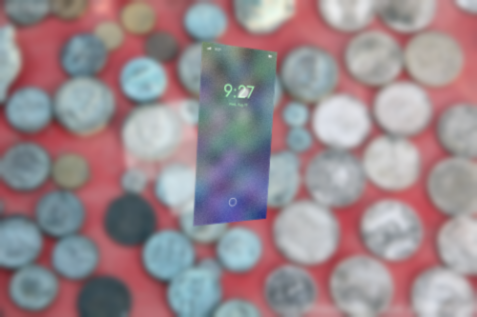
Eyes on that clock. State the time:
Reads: 9:27
